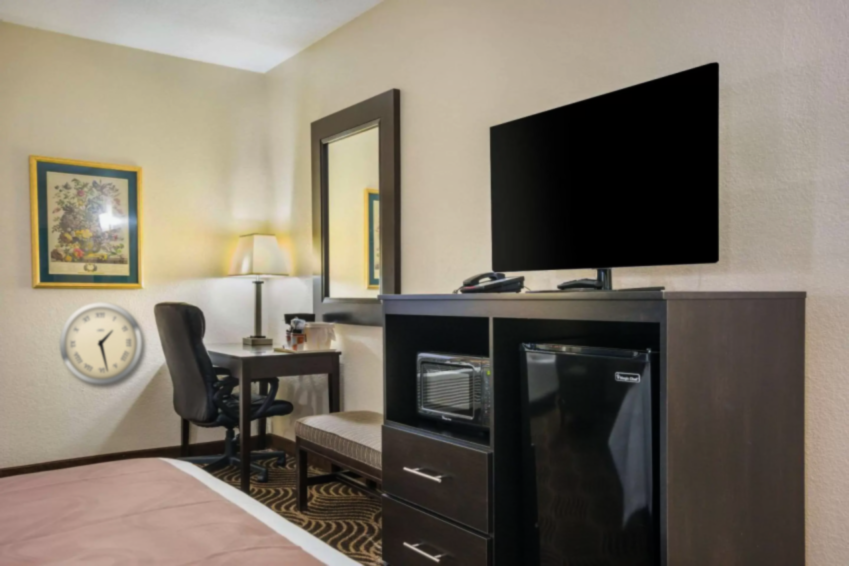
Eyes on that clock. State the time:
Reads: 1:28
